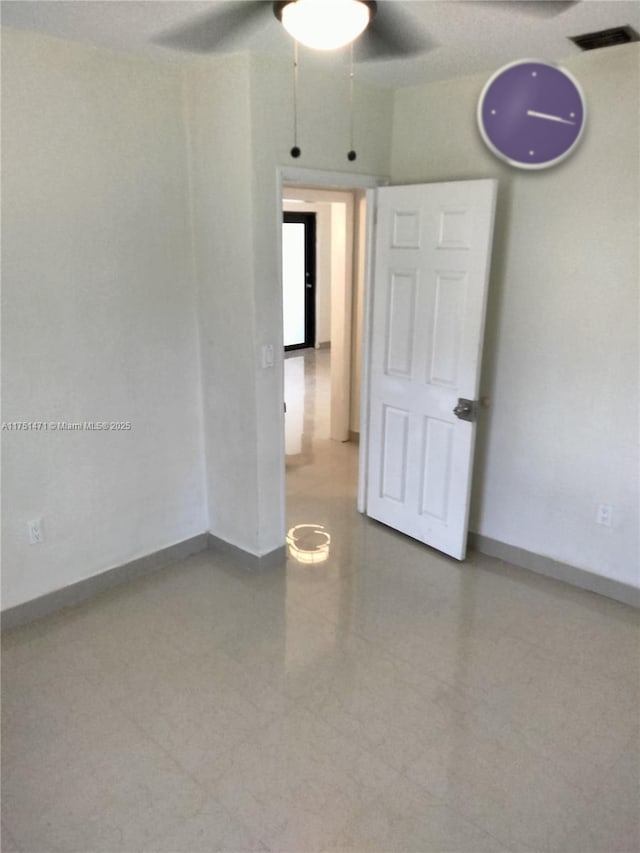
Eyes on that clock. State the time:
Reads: 3:17
